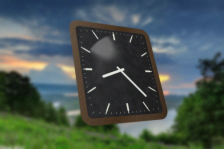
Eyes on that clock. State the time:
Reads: 8:23
